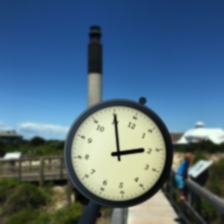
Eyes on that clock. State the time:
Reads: 1:55
